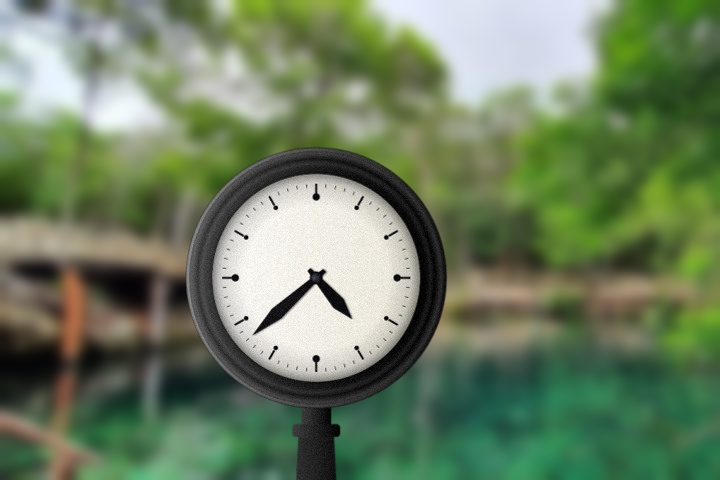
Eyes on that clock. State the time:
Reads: 4:38
